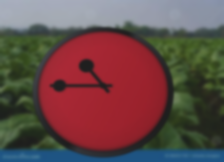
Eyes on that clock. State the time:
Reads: 10:45
